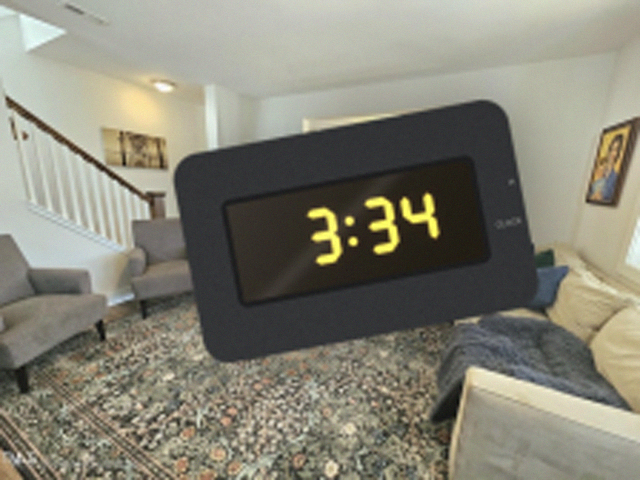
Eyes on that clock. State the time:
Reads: 3:34
